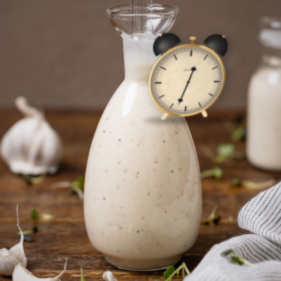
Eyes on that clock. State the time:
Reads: 12:33
